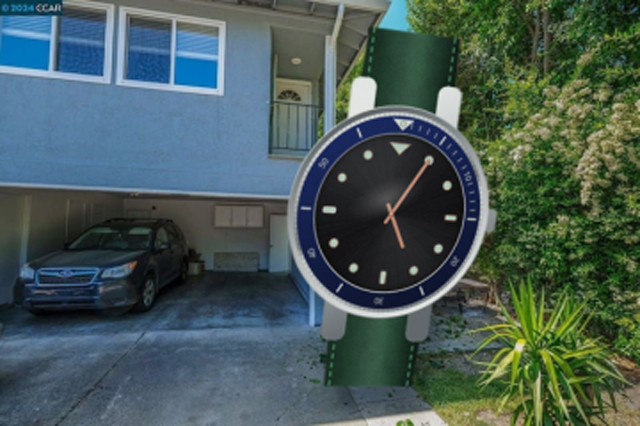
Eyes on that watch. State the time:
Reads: 5:05
